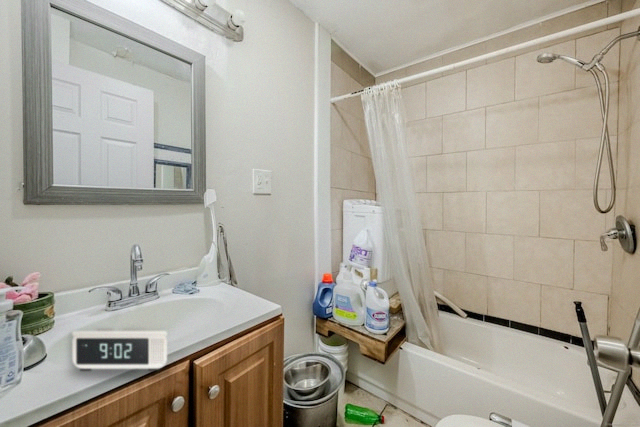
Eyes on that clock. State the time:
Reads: 9:02
